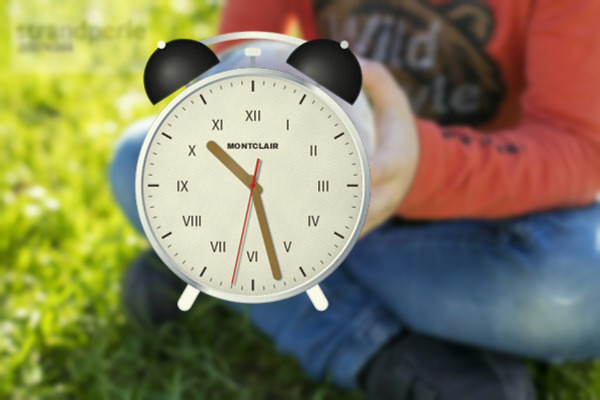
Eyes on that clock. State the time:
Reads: 10:27:32
